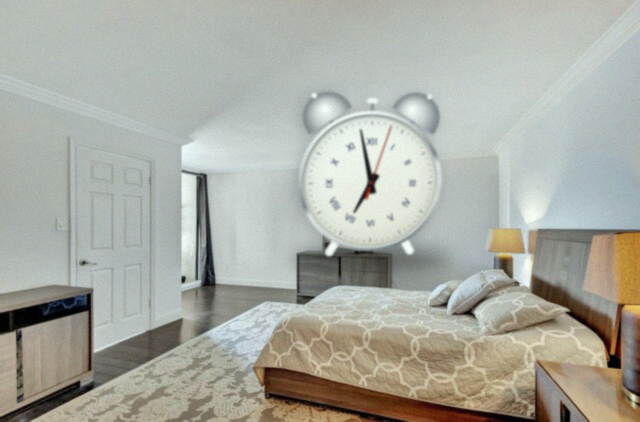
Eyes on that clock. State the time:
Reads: 6:58:03
